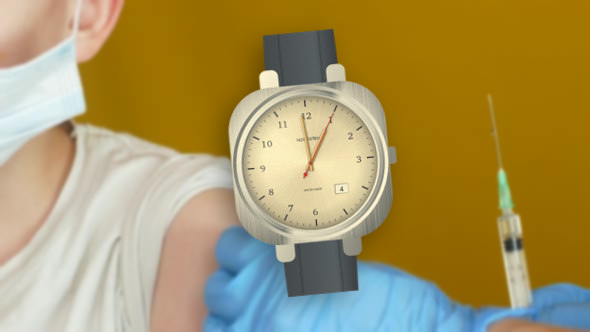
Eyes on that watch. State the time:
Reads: 12:59:05
